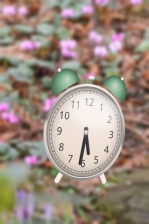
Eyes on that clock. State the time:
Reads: 5:31
